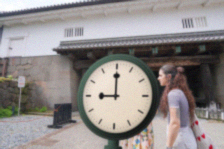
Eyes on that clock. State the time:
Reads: 9:00
